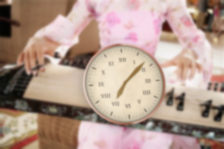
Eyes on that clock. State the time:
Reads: 7:08
